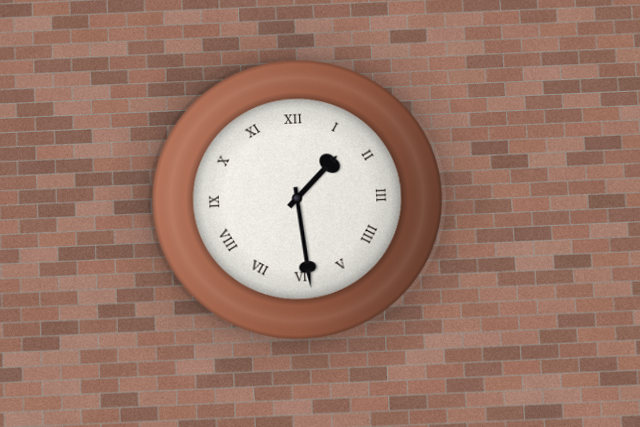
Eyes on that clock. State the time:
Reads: 1:29
